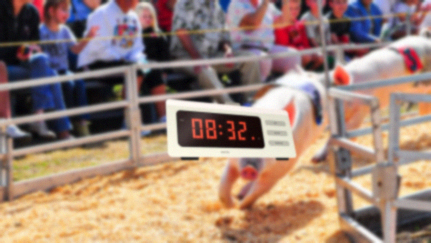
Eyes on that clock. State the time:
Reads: 8:32
